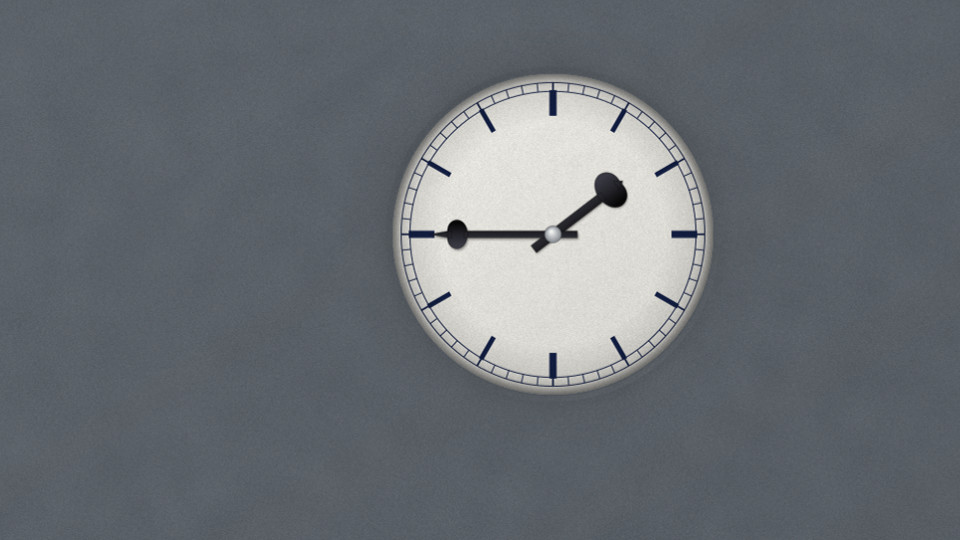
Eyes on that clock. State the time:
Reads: 1:45
